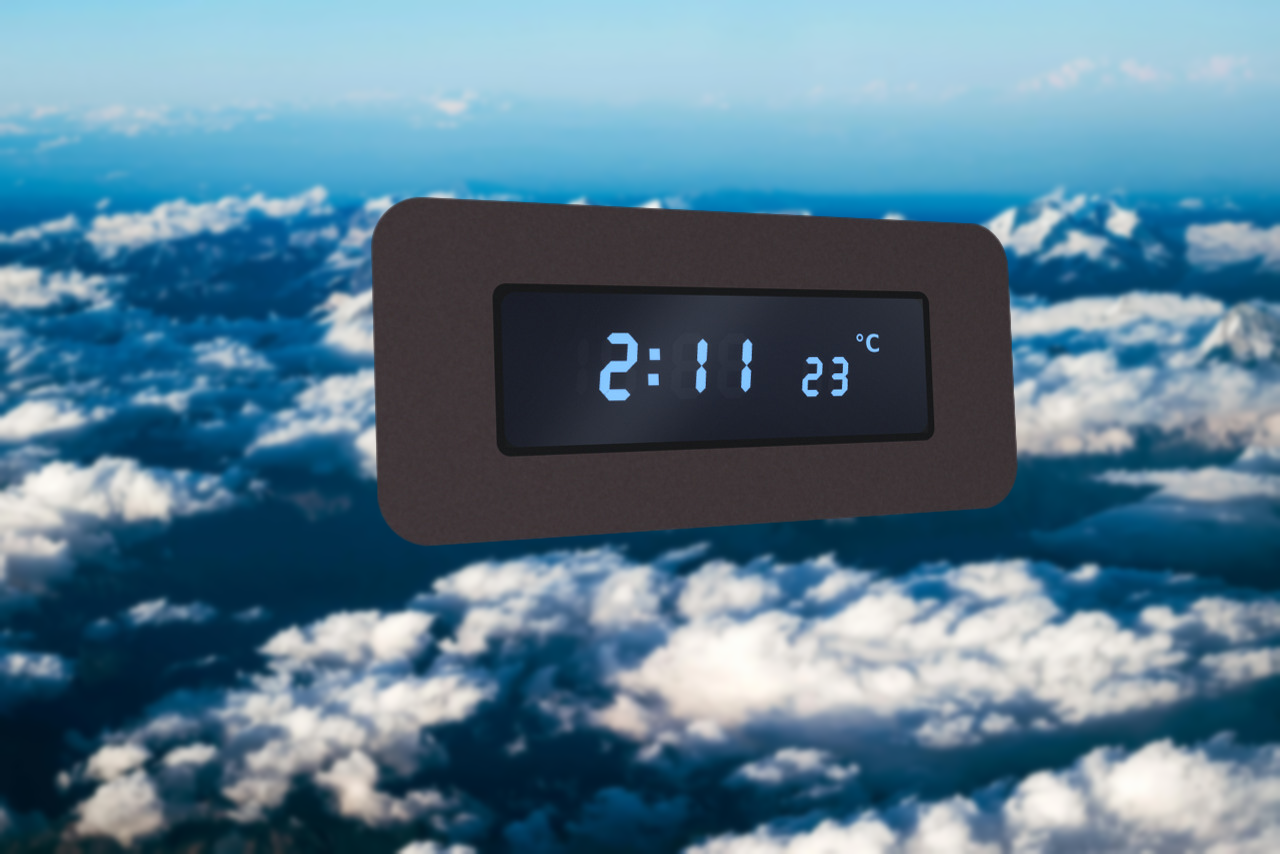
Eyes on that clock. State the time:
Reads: 2:11
